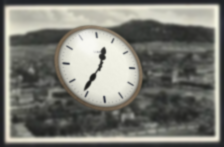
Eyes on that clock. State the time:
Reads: 12:36
